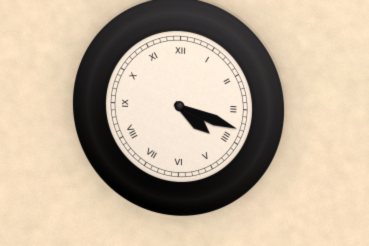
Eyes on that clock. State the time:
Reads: 4:18
